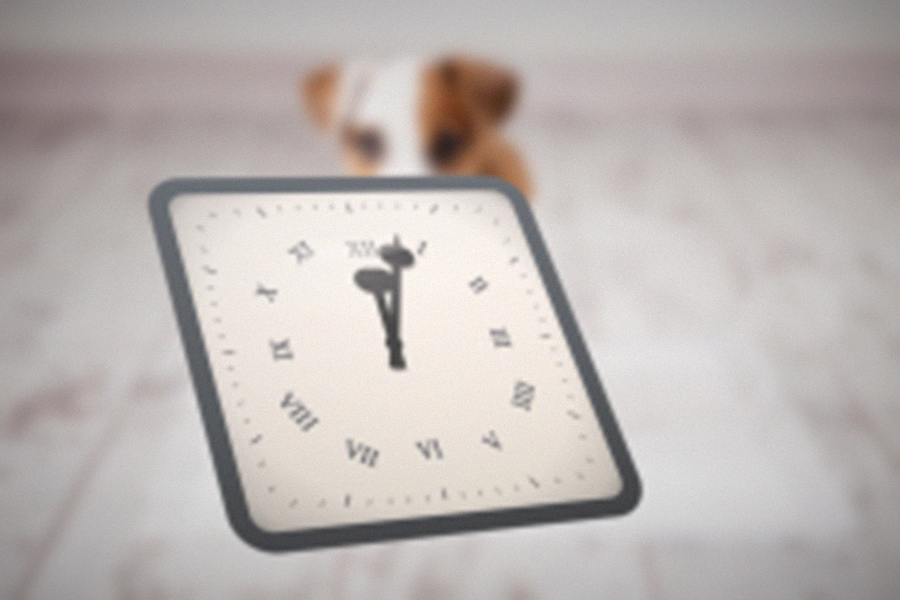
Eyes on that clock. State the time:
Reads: 12:03
